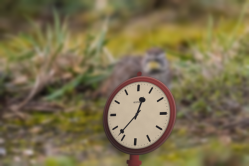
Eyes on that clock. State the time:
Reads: 12:37
